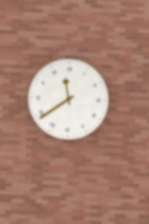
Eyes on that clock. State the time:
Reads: 11:39
